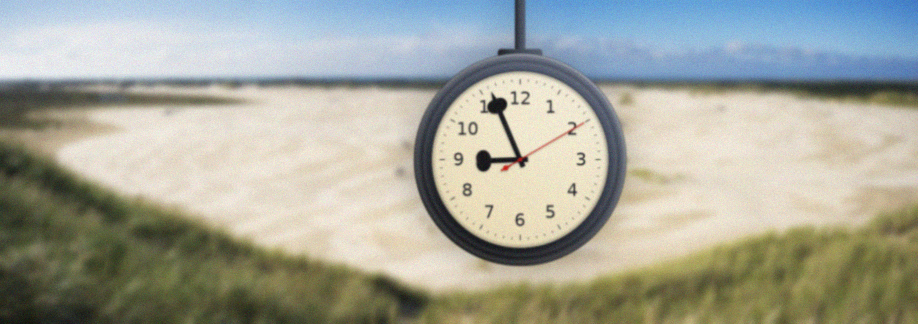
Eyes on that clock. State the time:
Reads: 8:56:10
